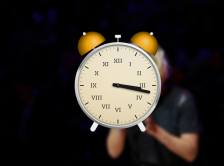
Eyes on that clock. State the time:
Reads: 3:17
